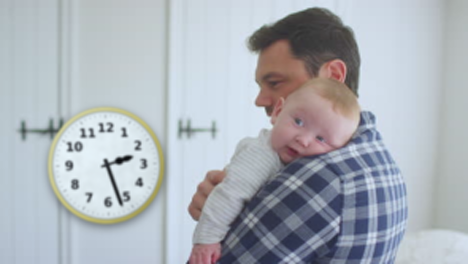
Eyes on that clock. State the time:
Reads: 2:27
